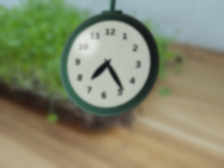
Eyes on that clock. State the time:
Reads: 7:24
